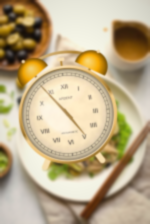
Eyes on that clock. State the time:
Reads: 4:54
